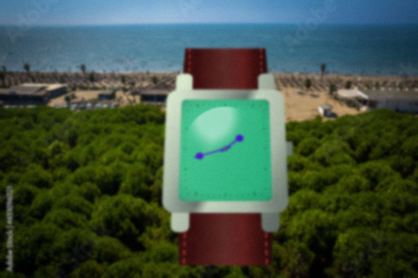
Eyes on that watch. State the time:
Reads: 1:42
